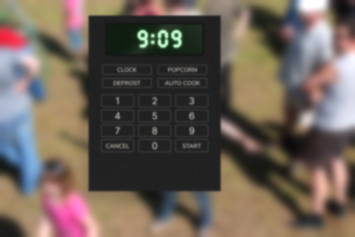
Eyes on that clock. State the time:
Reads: 9:09
